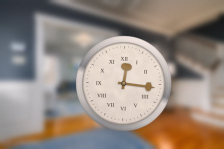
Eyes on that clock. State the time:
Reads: 12:16
